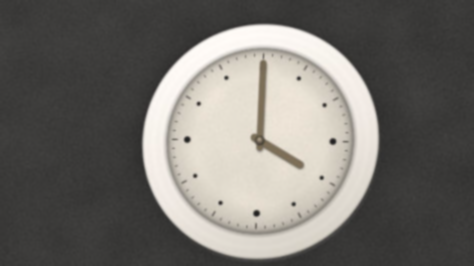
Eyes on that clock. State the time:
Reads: 4:00
